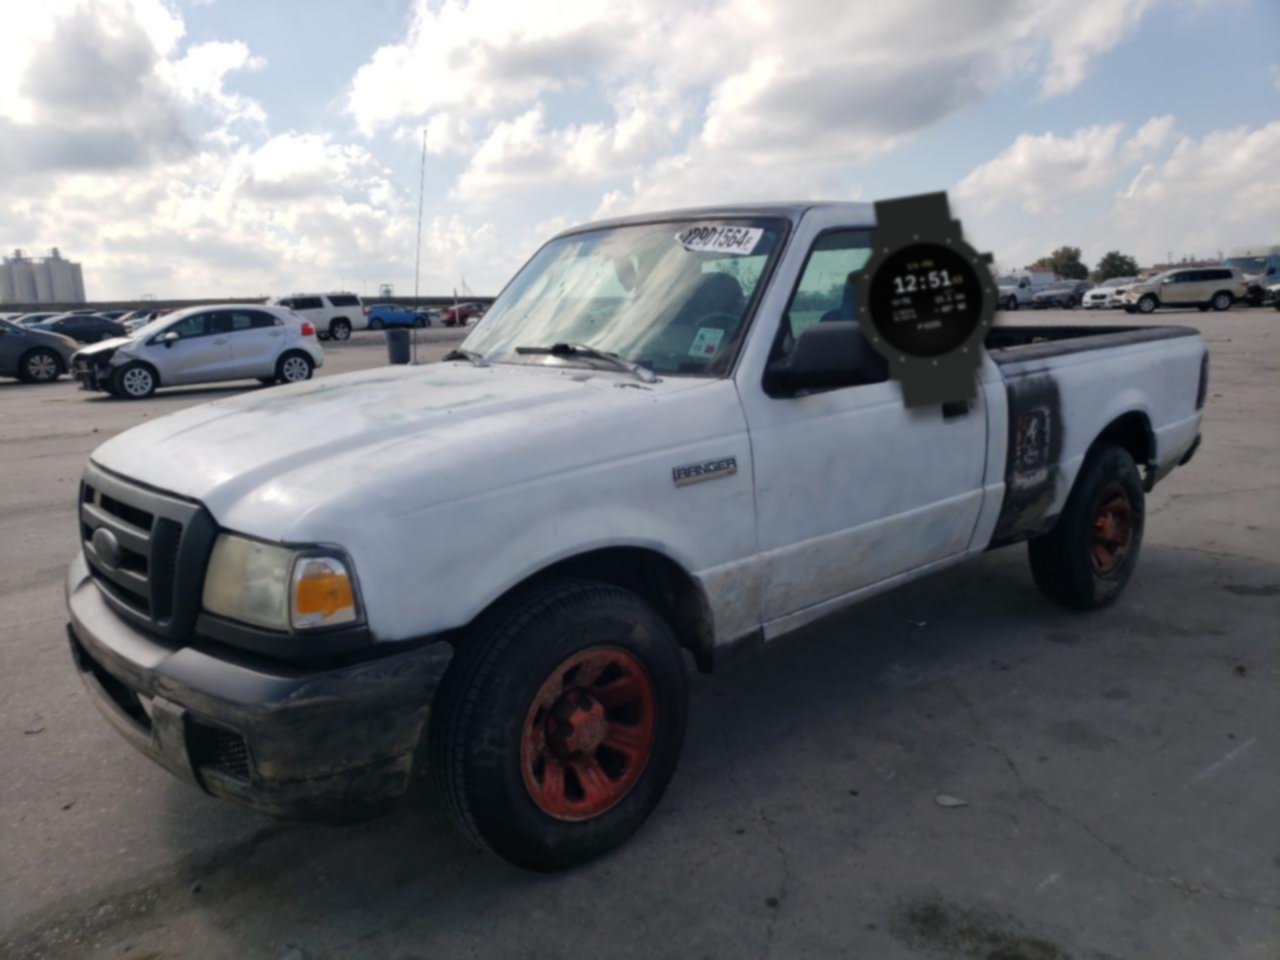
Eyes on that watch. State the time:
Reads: 12:51
